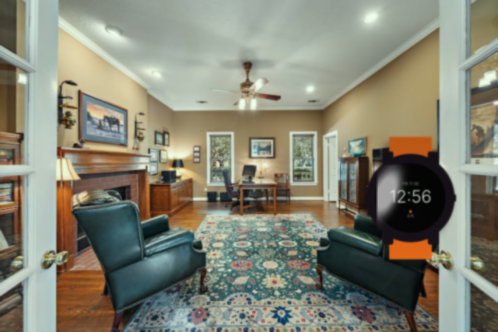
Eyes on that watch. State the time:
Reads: 12:56
